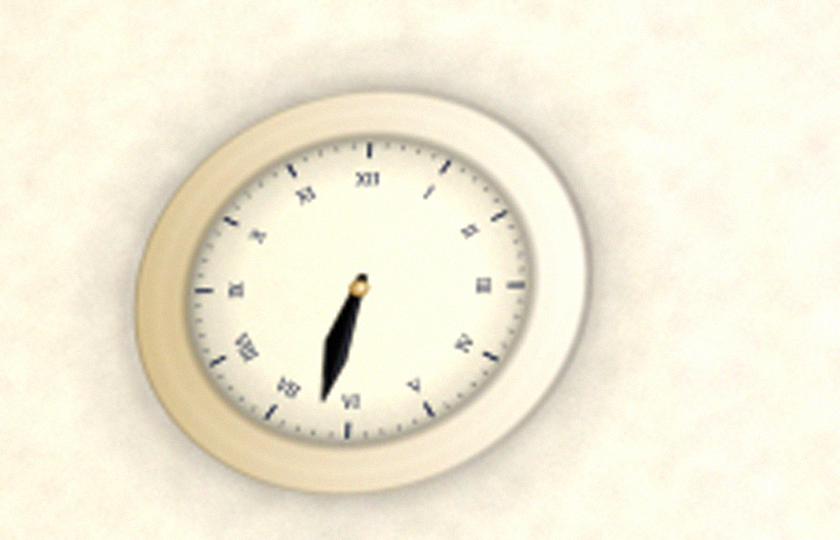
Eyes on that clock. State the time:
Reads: 6:32
